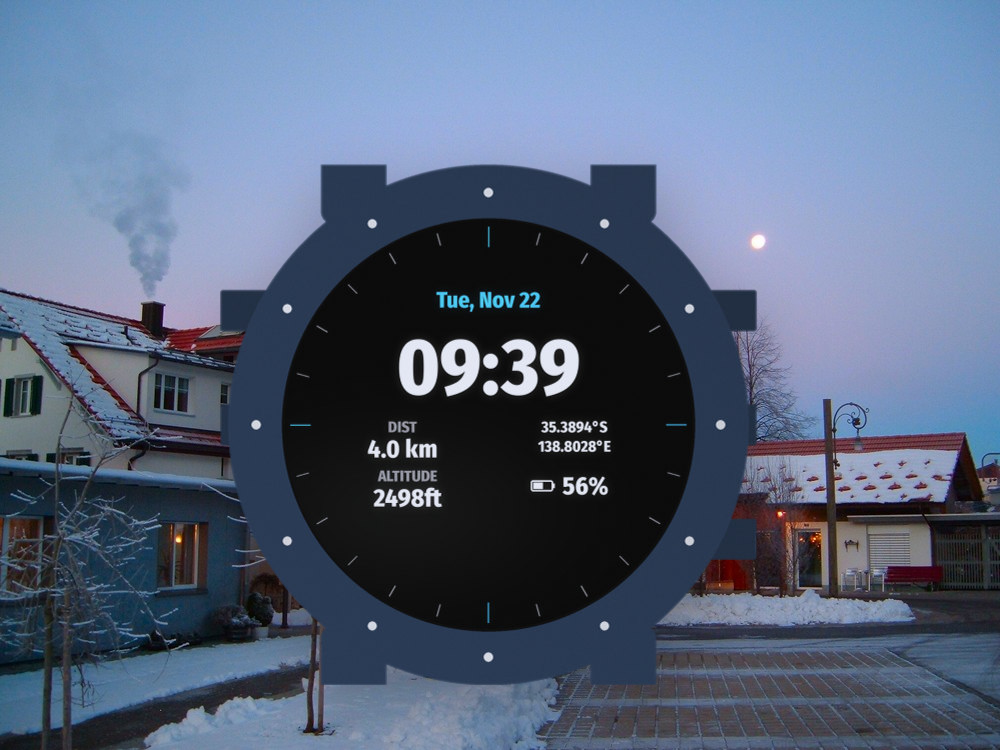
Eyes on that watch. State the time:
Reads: 9:39
